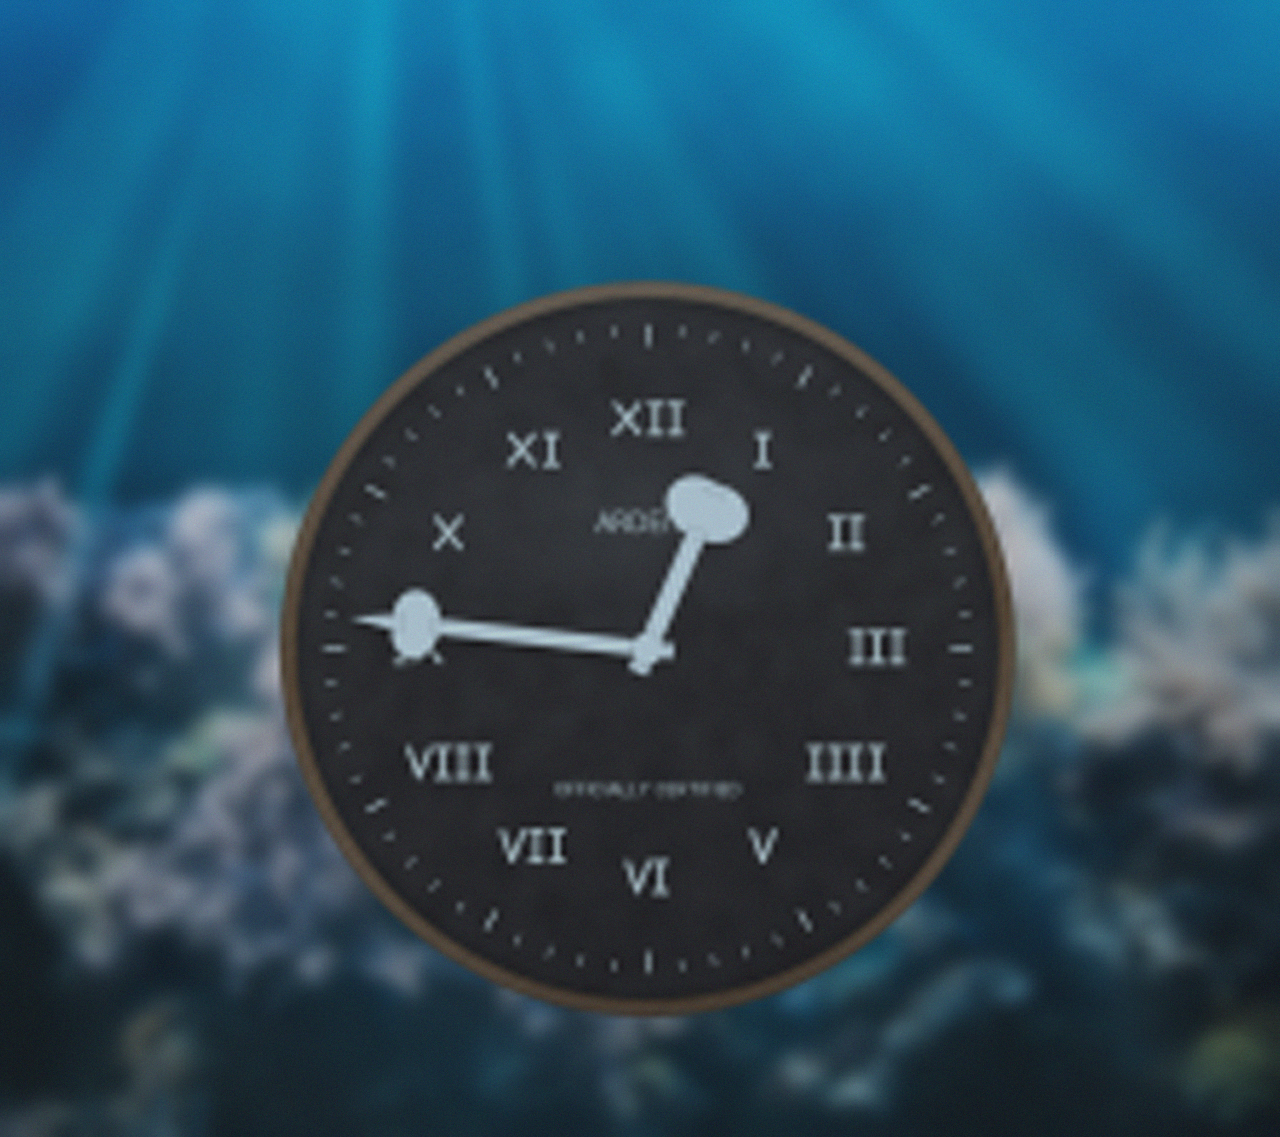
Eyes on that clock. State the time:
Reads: 12:46
